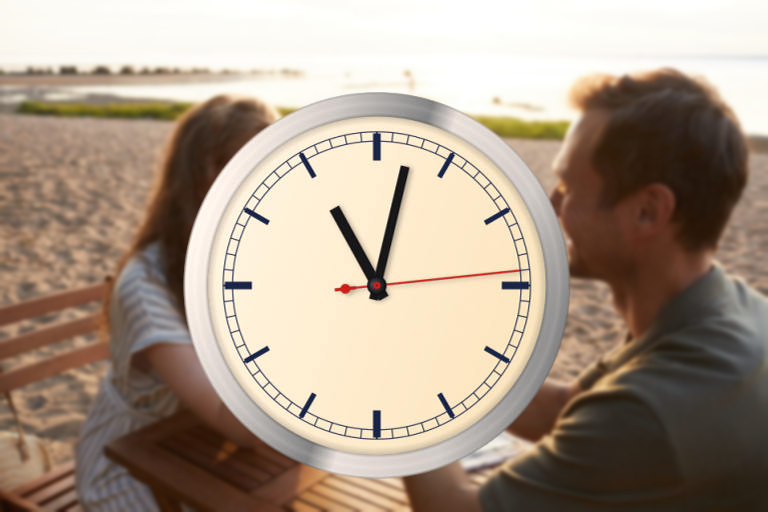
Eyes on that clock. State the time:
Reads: 11:02:14
